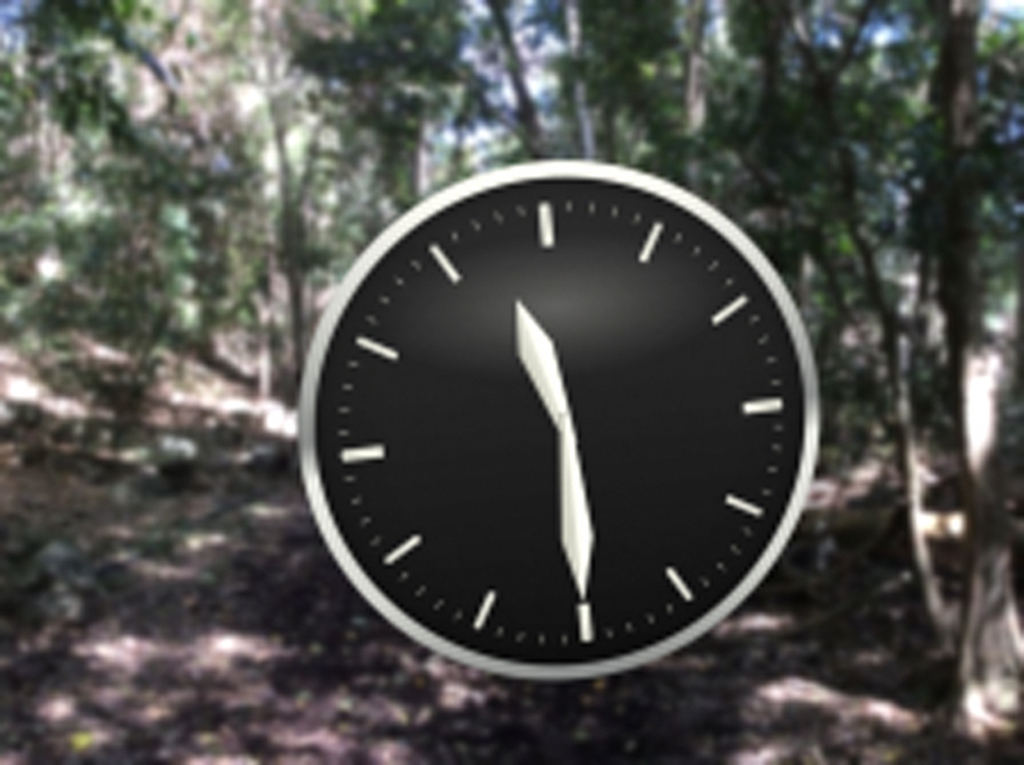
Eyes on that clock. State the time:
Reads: 11:30
